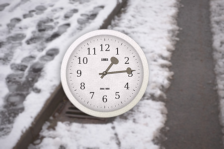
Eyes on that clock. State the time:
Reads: 1:14
